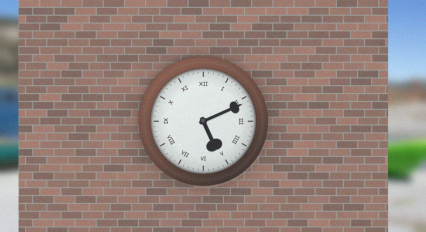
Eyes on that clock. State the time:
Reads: 5:11
